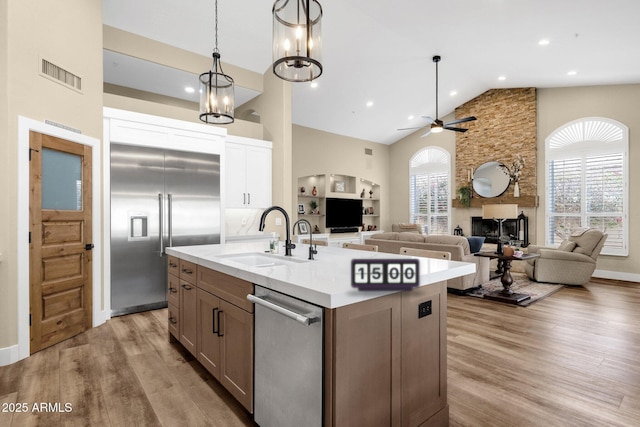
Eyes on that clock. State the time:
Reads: 15:00
